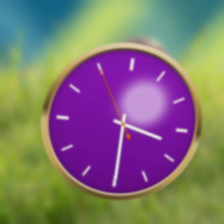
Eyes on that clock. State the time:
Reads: 3:29:55
